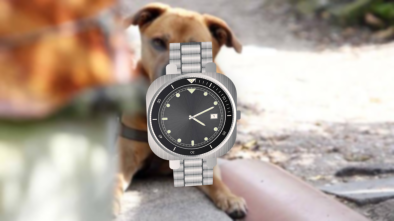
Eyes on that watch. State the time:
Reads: 4:11
